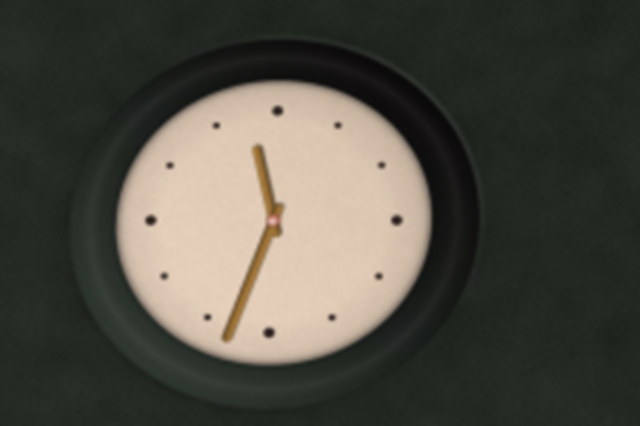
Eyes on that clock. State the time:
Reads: 11:33
